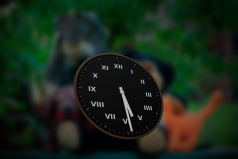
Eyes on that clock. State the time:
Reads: 5:29
